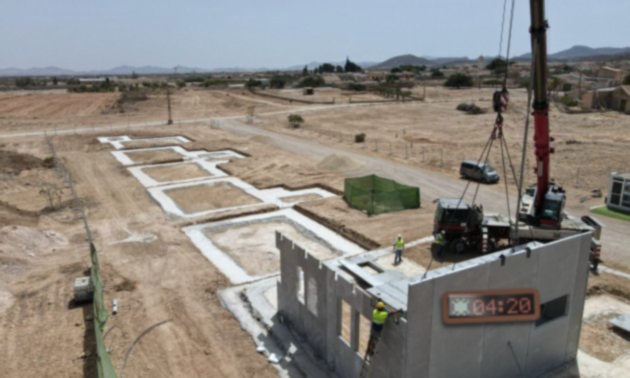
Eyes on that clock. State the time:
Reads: 4:20
